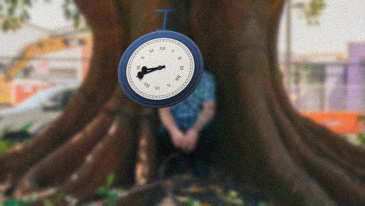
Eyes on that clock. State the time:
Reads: 8:41
